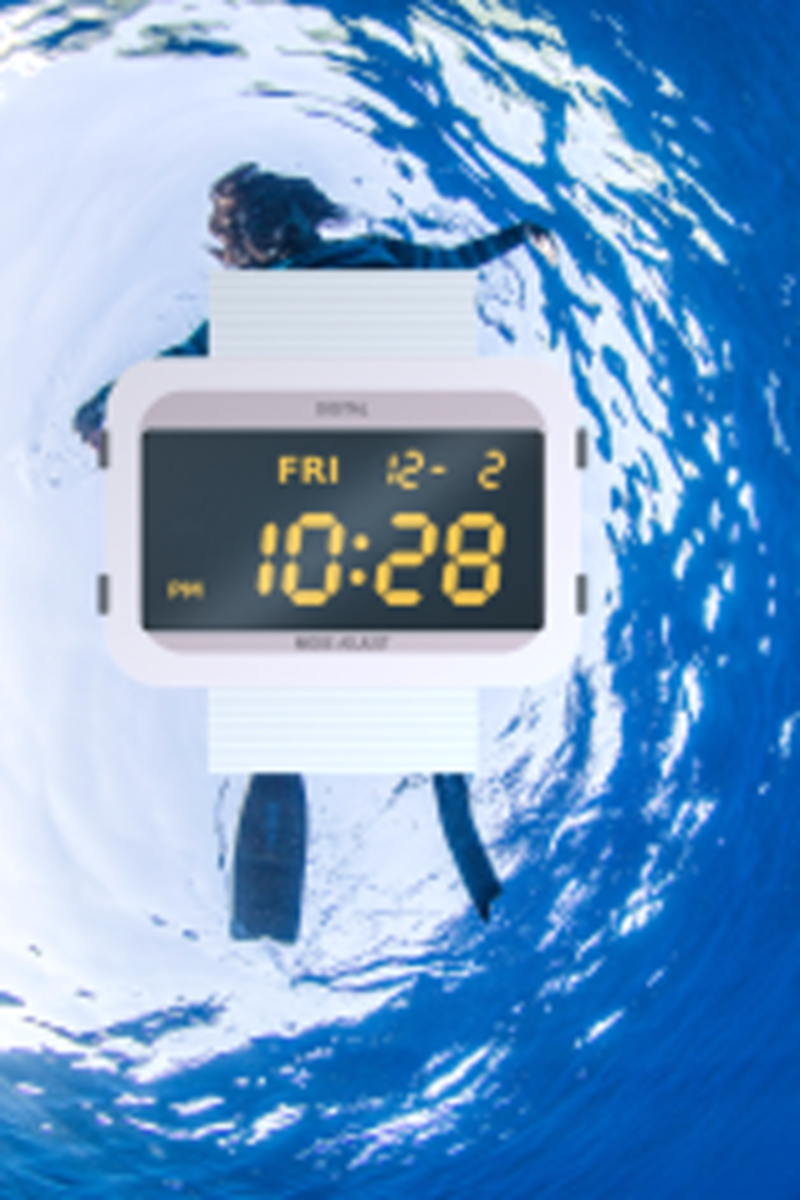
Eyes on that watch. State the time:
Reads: 10:28
